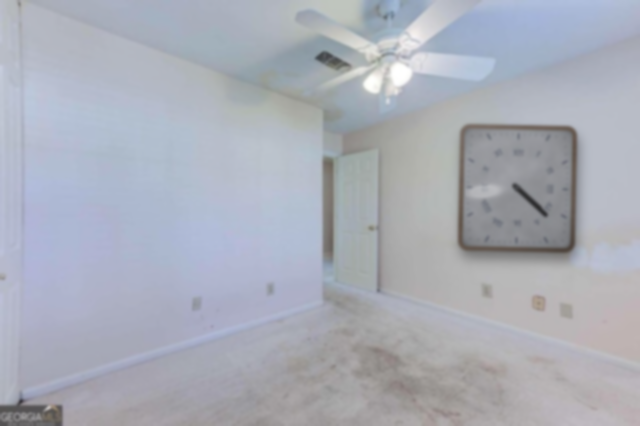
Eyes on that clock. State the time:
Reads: 4:22
